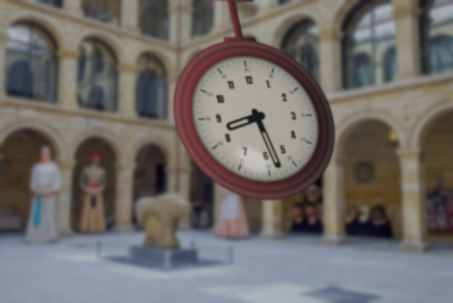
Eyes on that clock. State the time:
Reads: 8:28
